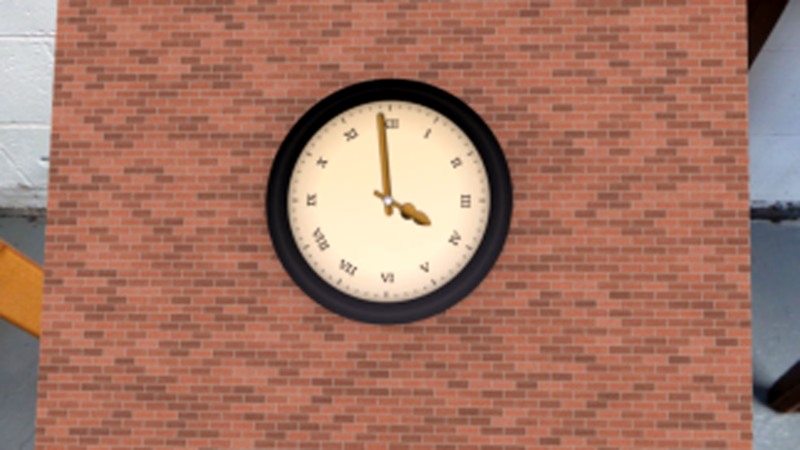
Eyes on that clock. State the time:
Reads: 3:59
